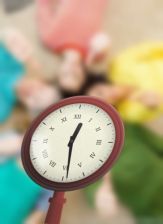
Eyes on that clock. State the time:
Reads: 12:29
